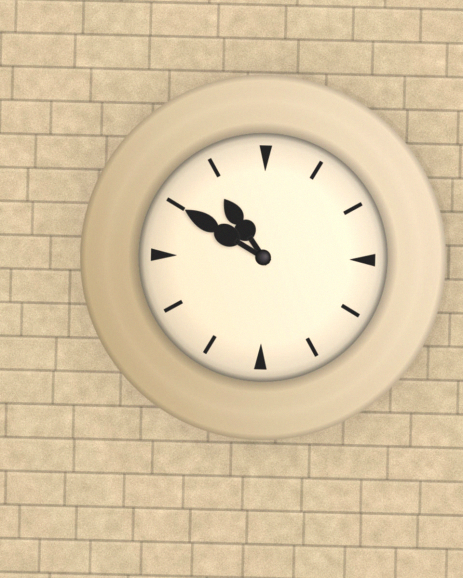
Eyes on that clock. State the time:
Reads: 10:50
